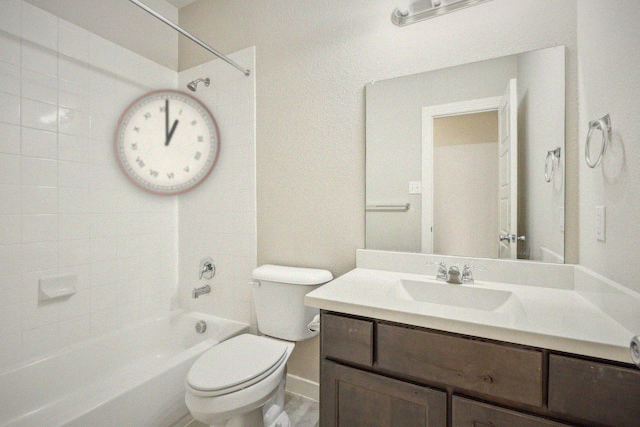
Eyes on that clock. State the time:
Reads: 1:01
